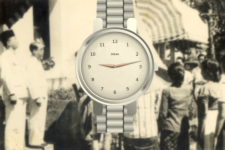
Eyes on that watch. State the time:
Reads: 9:13
